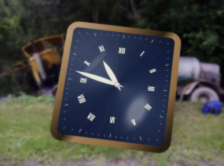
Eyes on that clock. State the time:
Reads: 10:47
